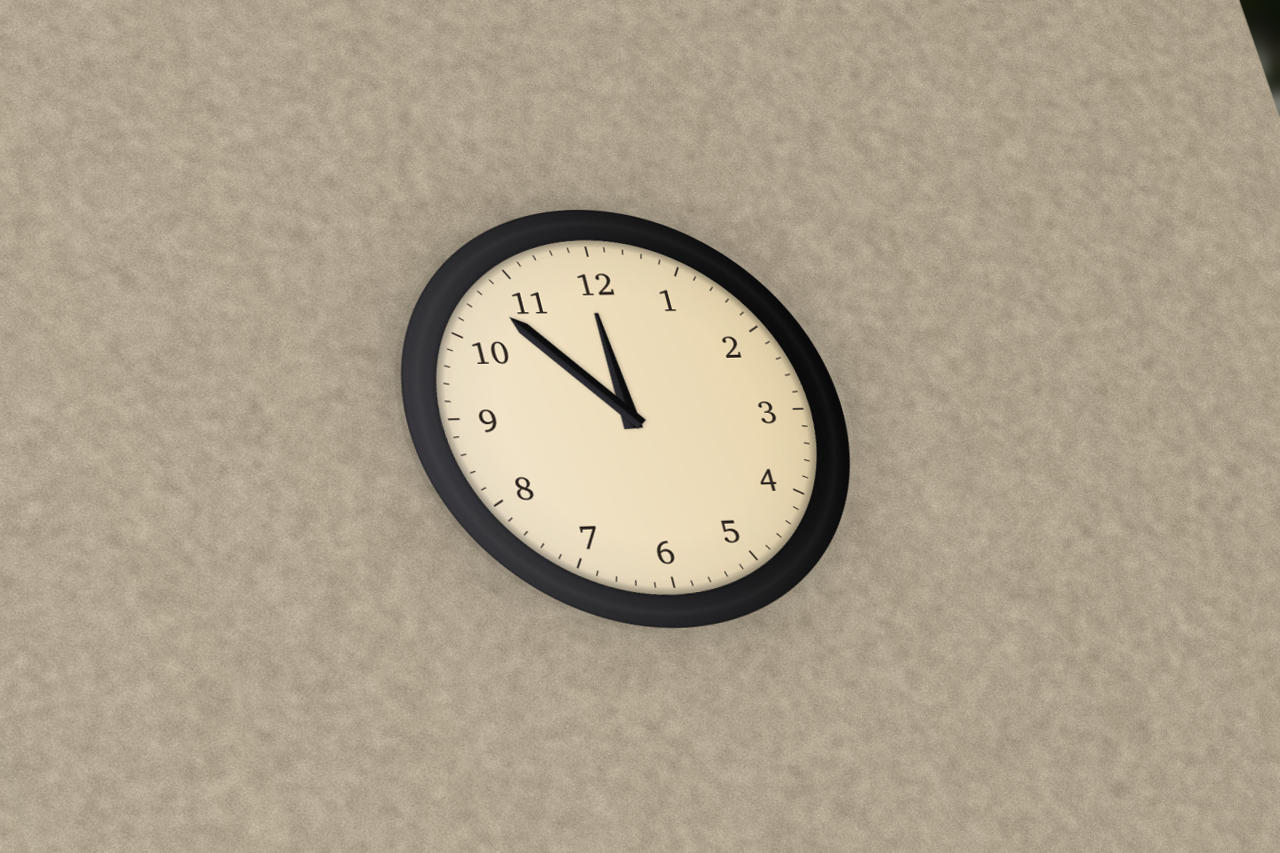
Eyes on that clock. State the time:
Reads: 11:53
